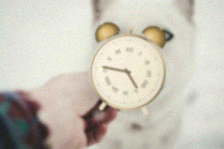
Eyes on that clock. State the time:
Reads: 4:46
